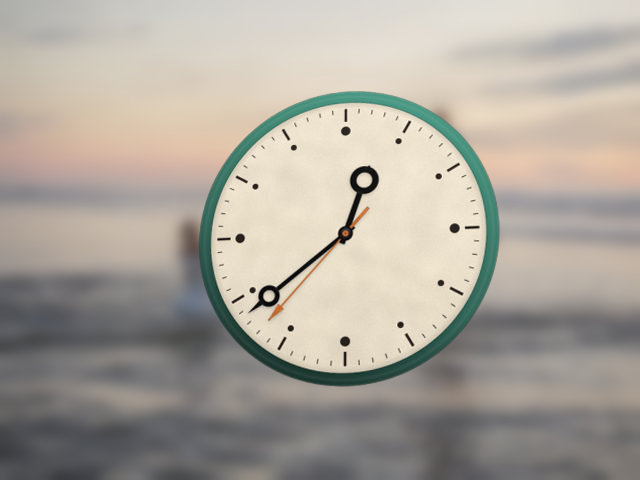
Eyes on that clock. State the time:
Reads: 12:38:37
